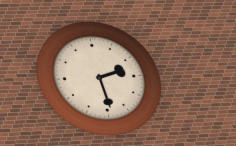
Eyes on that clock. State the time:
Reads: 2:29
